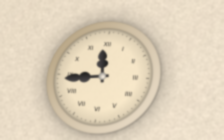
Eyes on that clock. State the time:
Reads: 11:44
